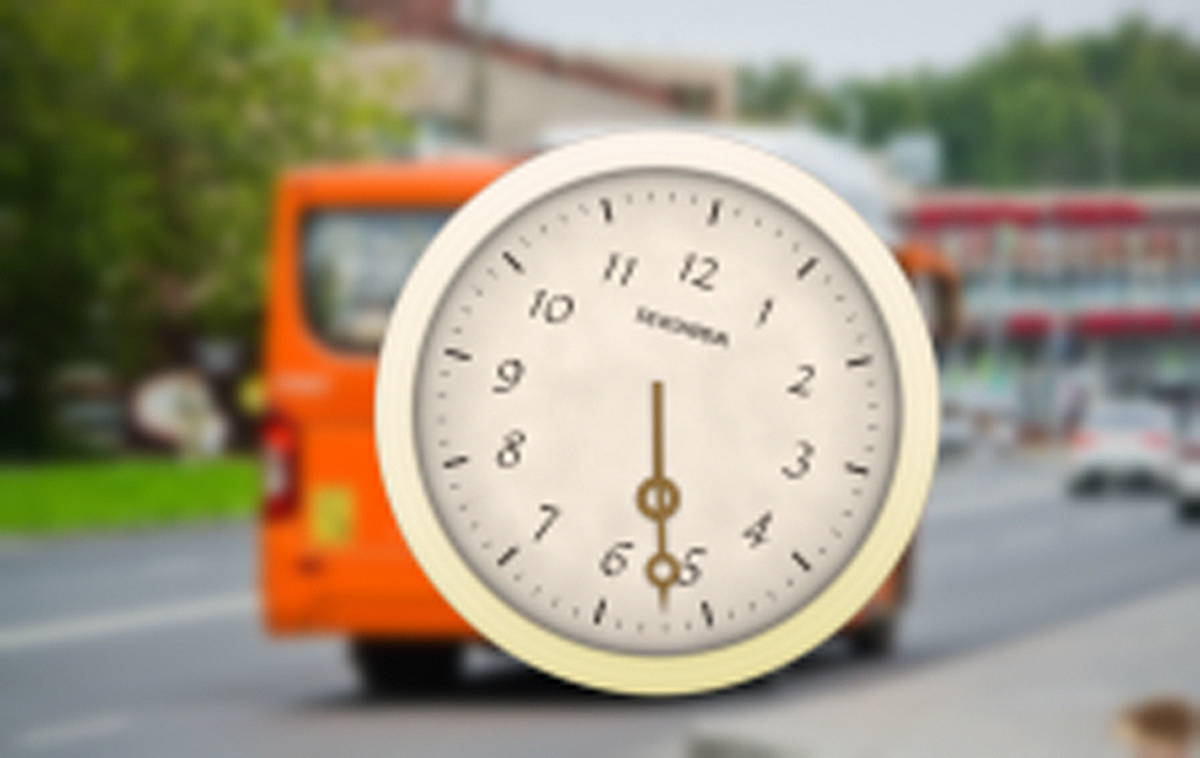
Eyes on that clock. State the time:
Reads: 5:27
